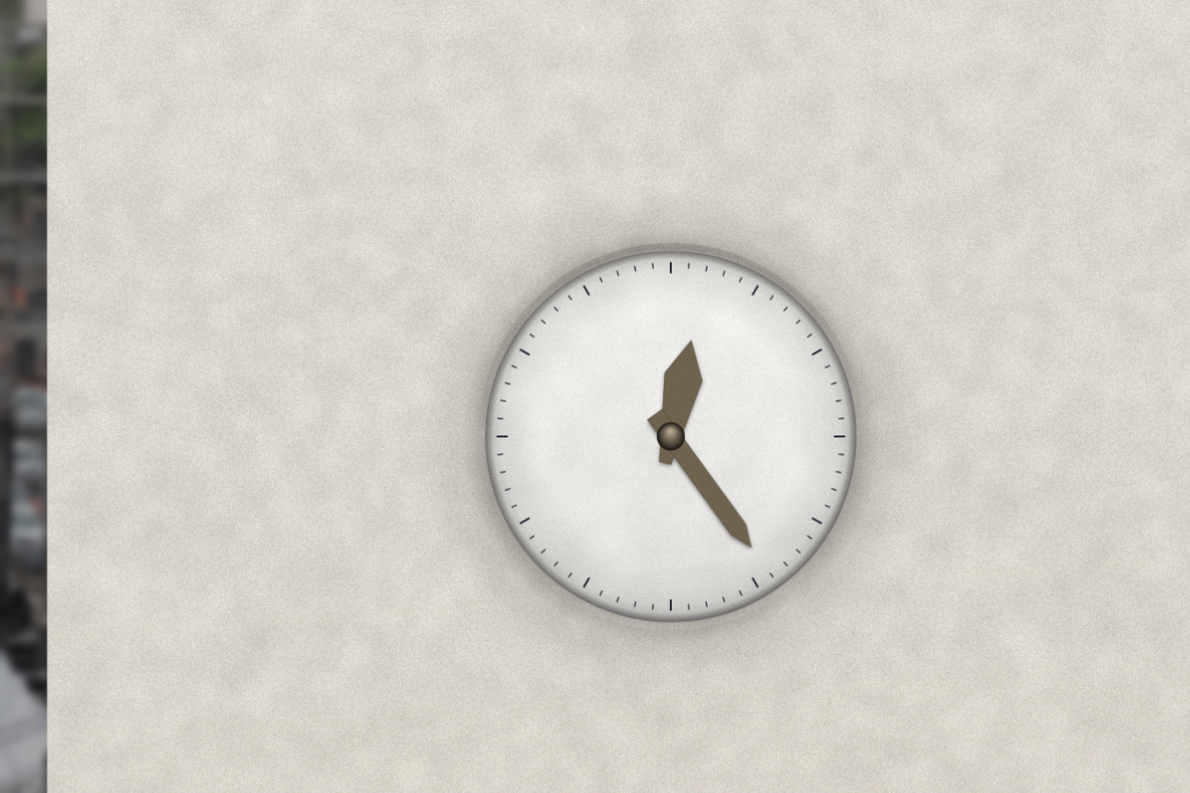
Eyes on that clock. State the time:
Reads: 12:24
